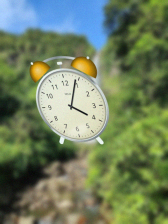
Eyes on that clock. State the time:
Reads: 4:04
